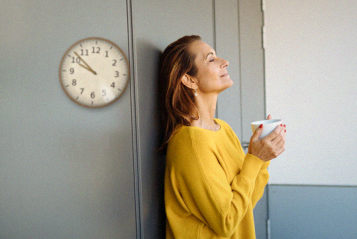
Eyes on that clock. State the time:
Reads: 9:52
